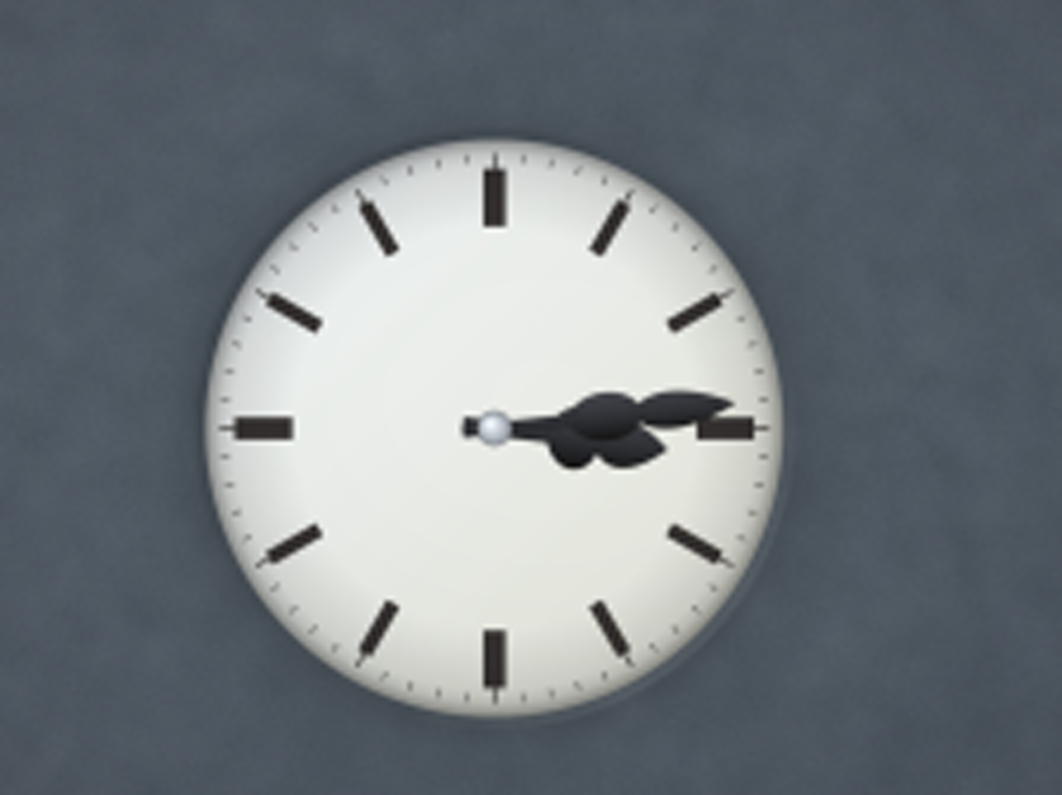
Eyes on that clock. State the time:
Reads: 3:14
